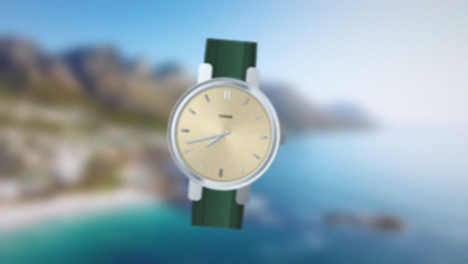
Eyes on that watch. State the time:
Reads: 7:42
